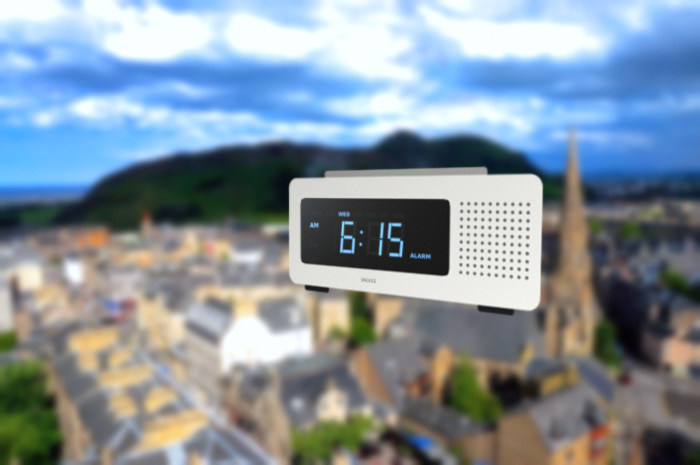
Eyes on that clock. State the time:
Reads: 6:15
